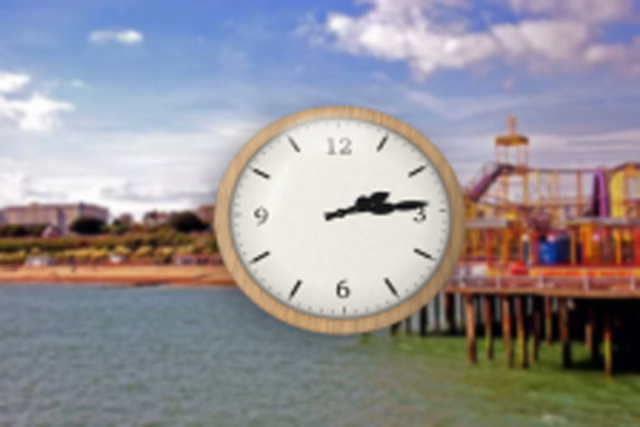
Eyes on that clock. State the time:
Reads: 2:14
